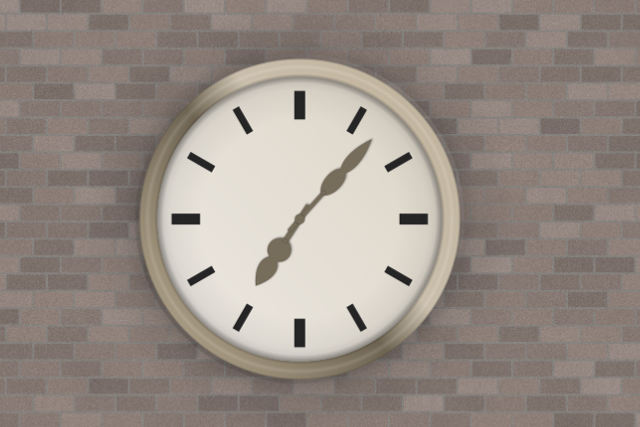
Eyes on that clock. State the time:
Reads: 7:07
